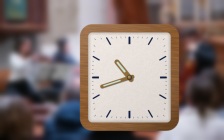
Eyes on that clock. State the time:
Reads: 10:42
